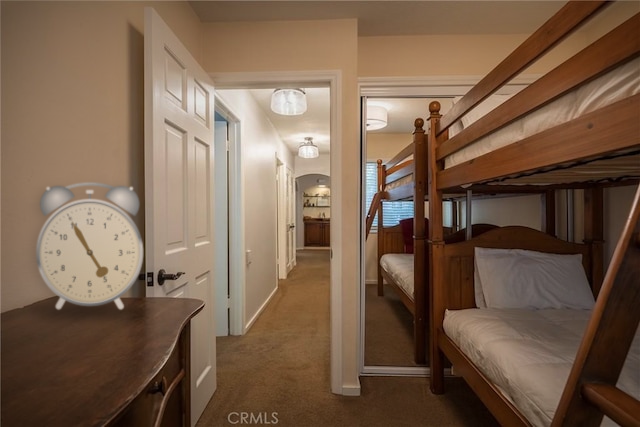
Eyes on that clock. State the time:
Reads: 4:55
